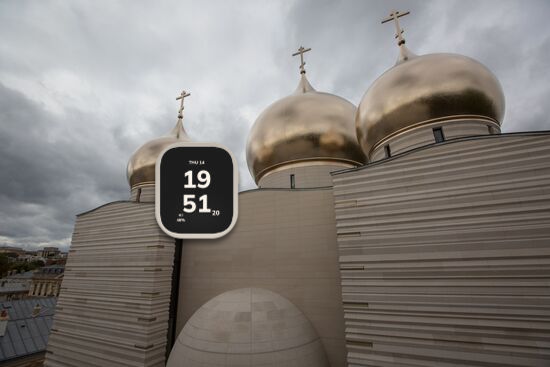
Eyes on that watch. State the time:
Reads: 19:51
